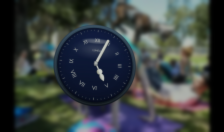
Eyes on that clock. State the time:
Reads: 5:04
